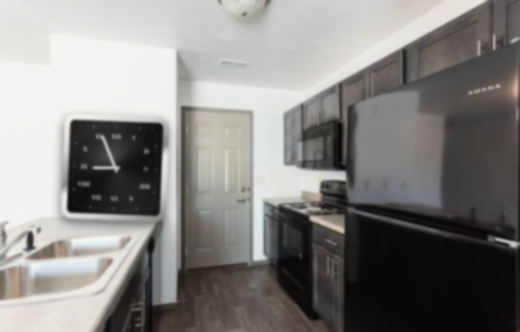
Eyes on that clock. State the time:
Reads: 8:56
